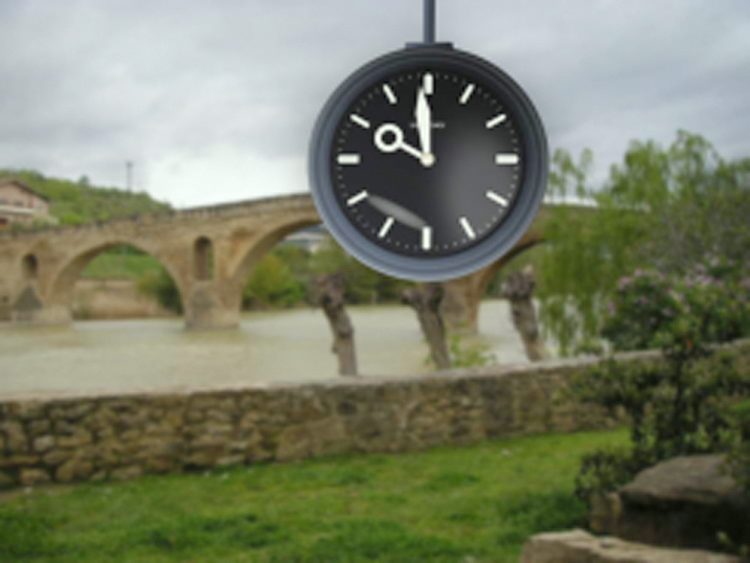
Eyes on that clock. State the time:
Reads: 9:59
